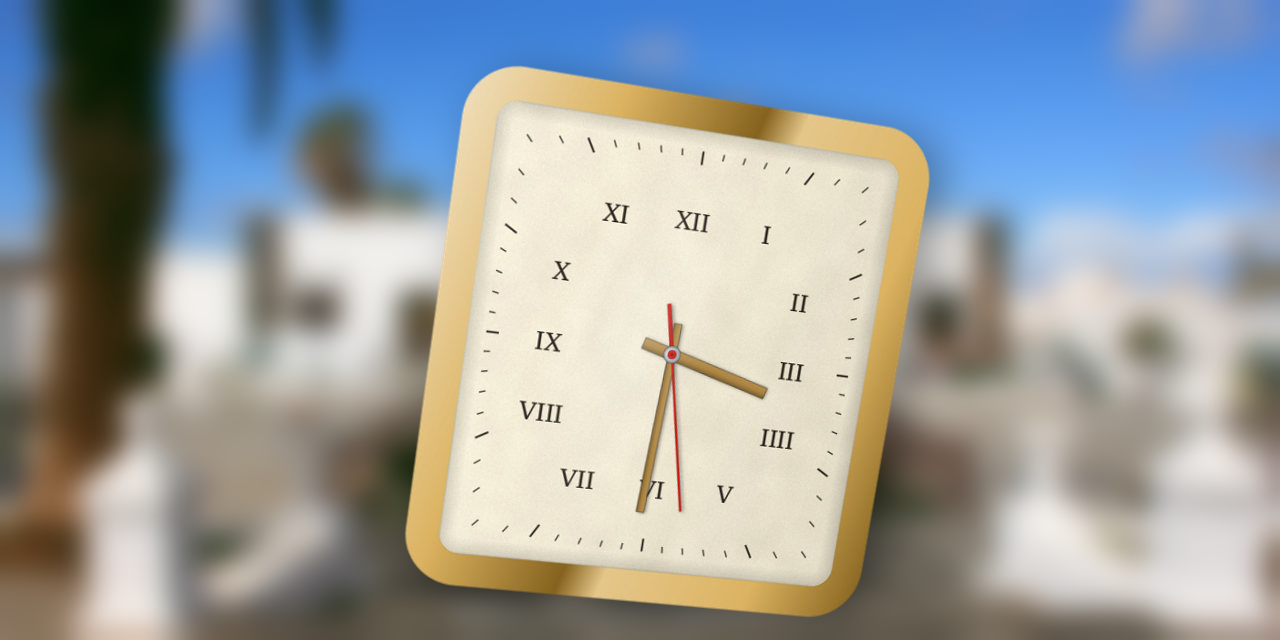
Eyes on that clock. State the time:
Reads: 3:30:28
